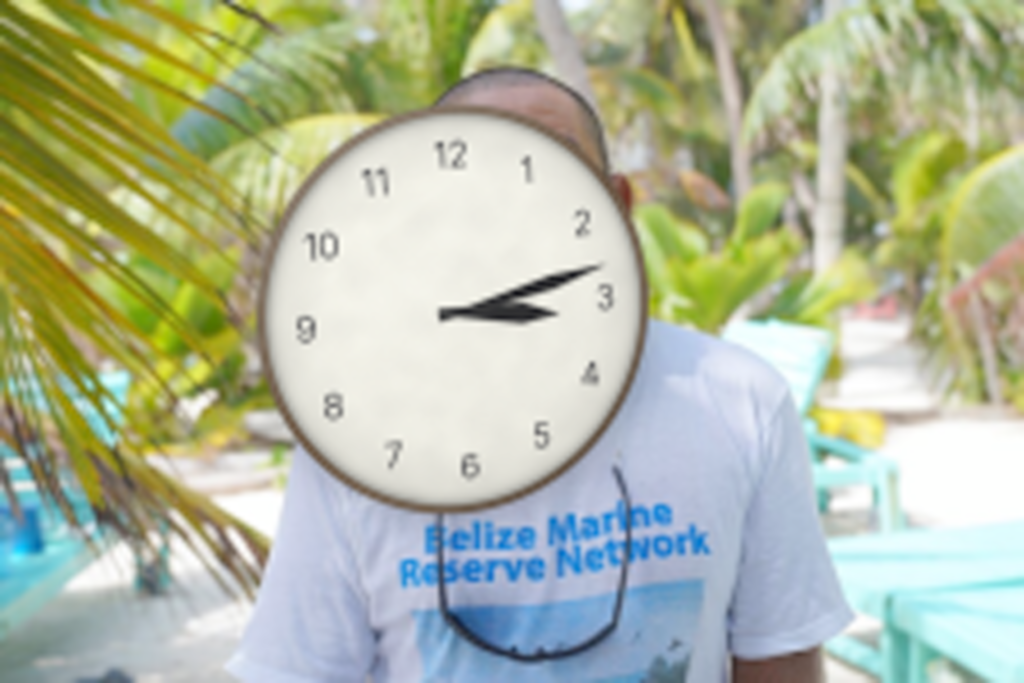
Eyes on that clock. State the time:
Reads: 3:13
